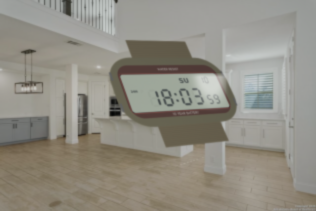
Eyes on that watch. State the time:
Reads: 18:03:59
